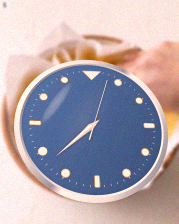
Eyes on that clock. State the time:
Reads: 7:38:03
